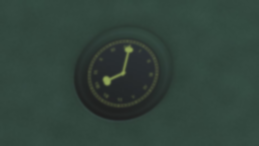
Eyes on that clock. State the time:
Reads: 8:01
